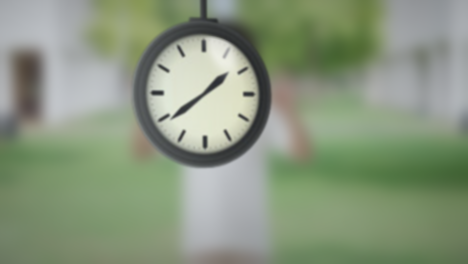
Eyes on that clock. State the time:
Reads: 1:39
